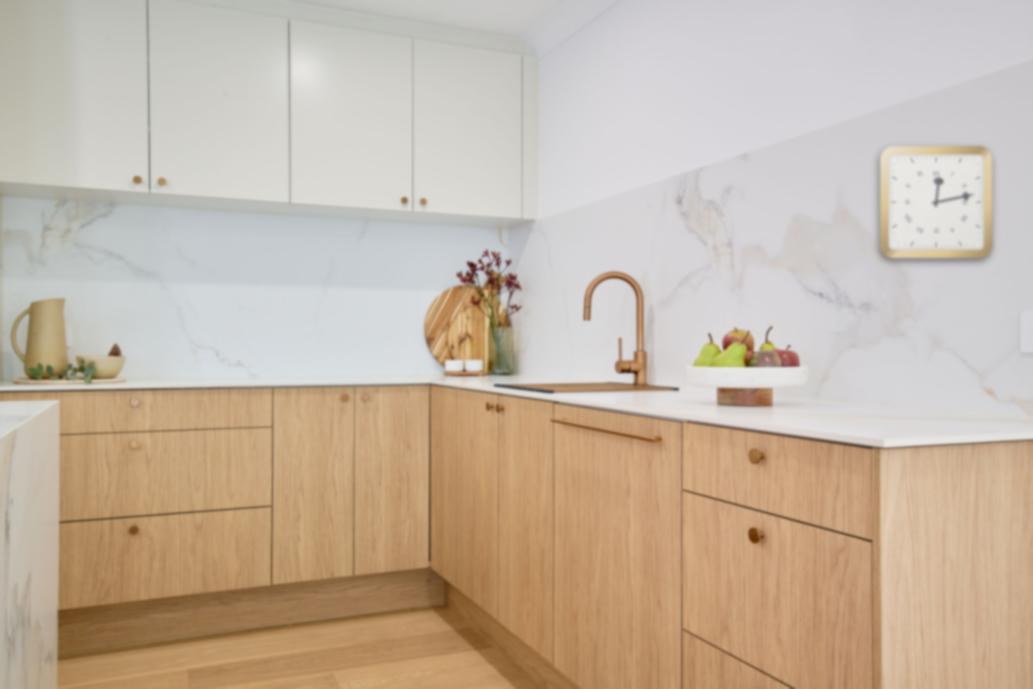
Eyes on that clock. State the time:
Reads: 12:13
